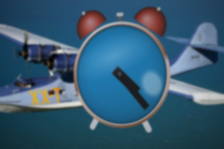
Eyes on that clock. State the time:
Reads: 4:23
